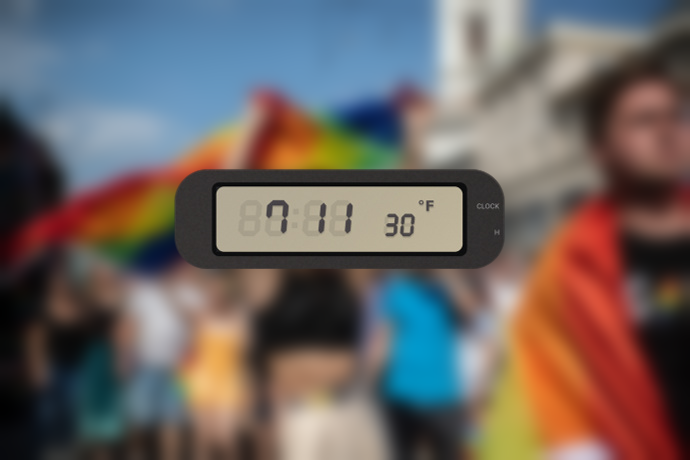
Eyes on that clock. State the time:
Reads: 7:11
